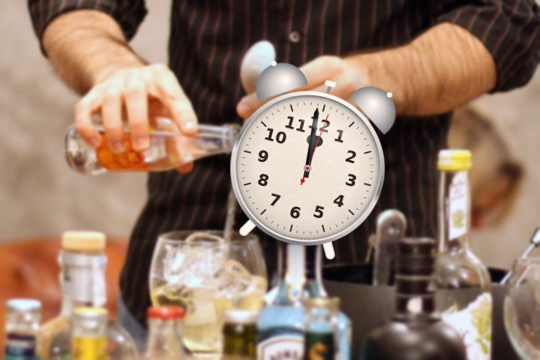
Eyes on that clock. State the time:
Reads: 11:59:01
